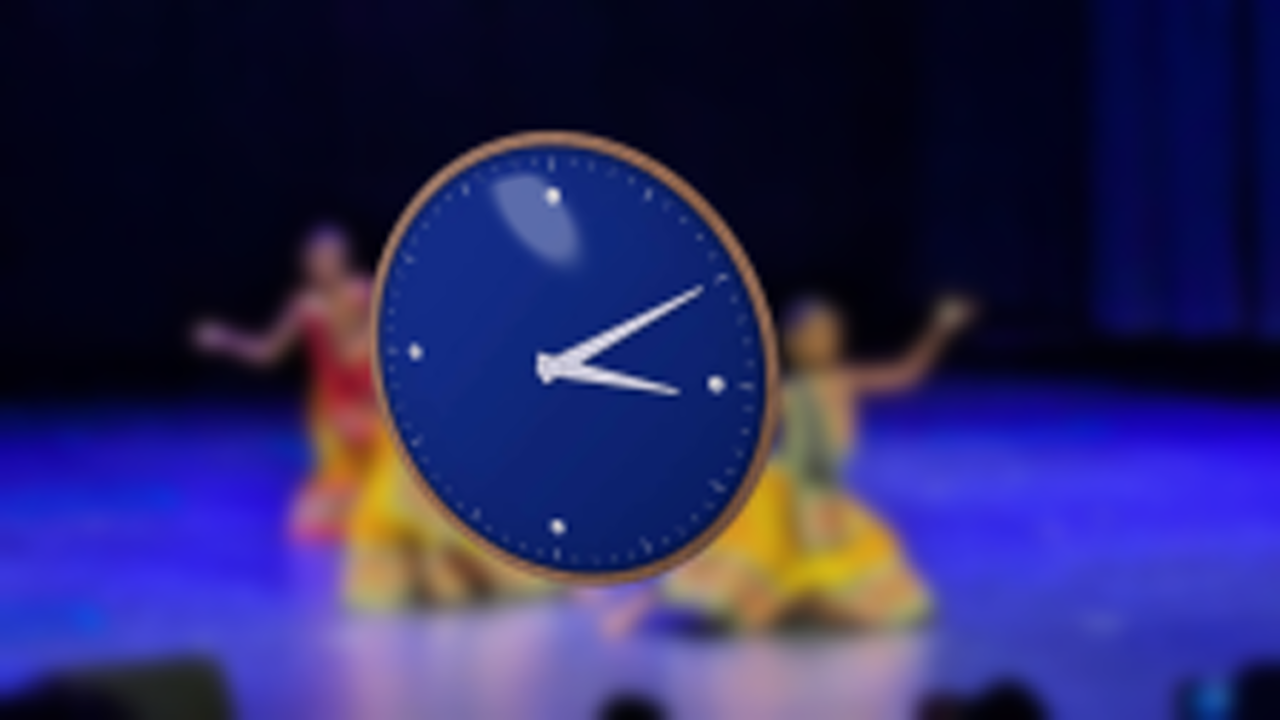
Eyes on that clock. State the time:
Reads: 3:10
